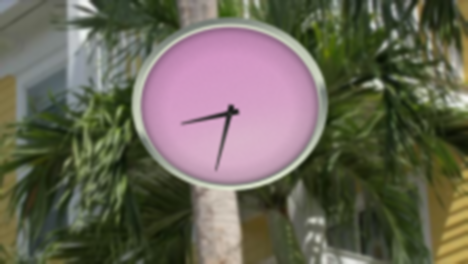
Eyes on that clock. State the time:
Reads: 8:32
